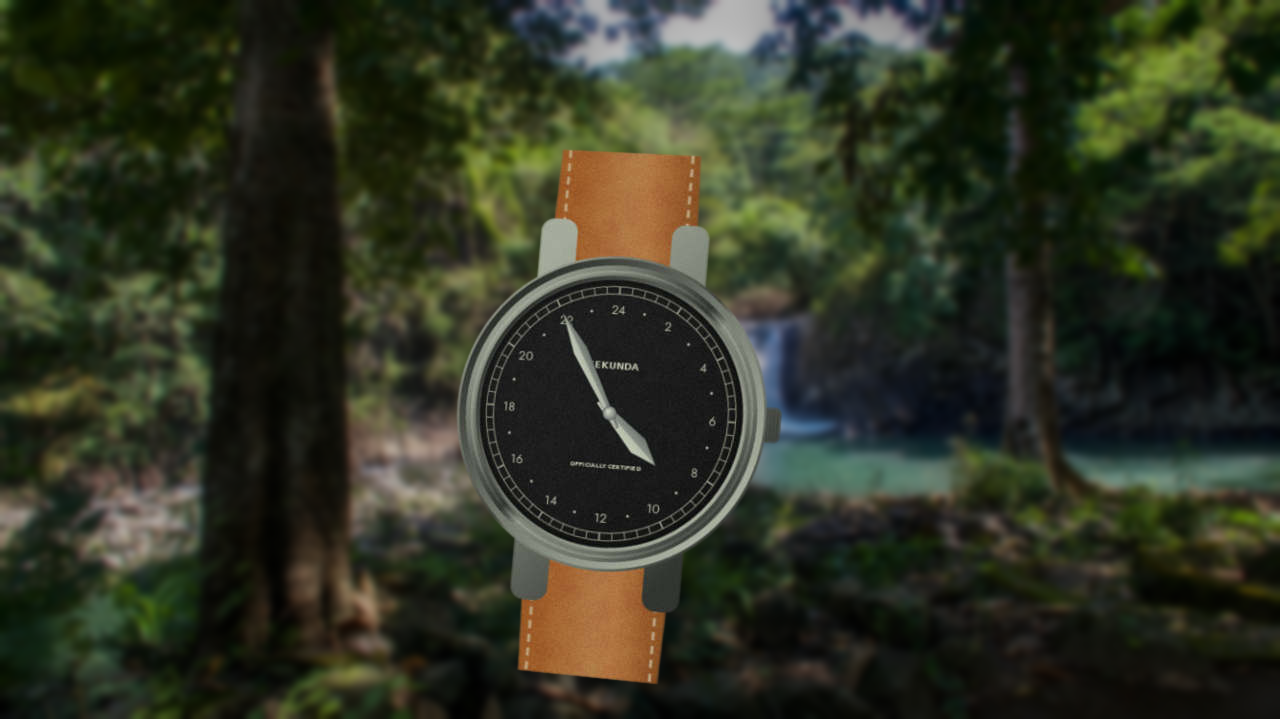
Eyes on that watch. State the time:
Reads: 8:55
